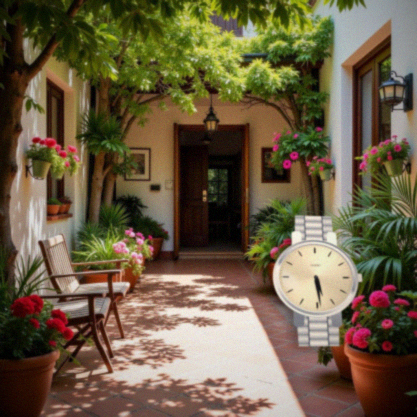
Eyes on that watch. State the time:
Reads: 5:29
